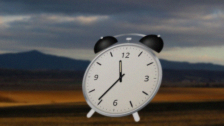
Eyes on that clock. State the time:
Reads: 11:36
